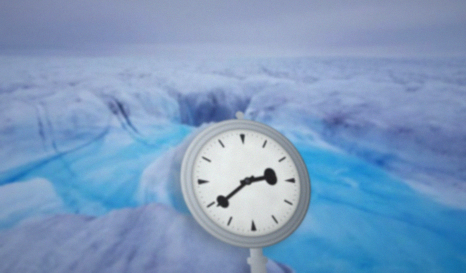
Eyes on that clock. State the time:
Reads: 2:39
